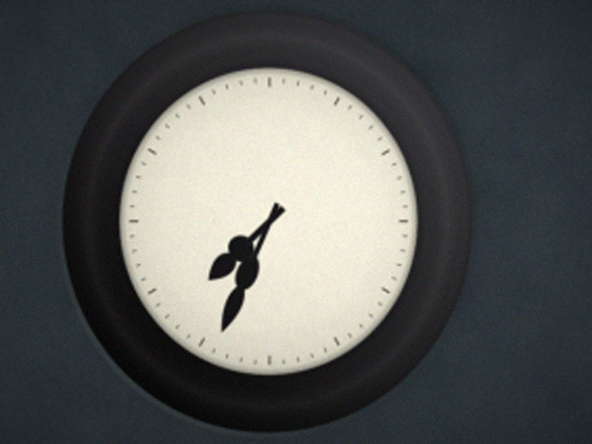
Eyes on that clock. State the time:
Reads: 7:34
